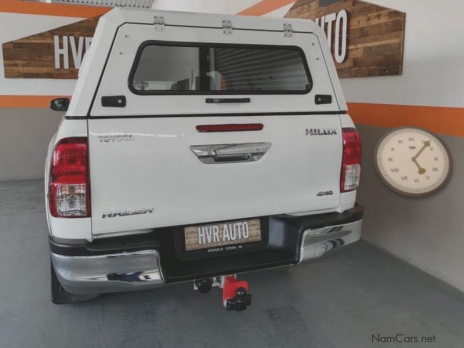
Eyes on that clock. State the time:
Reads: 5:07
